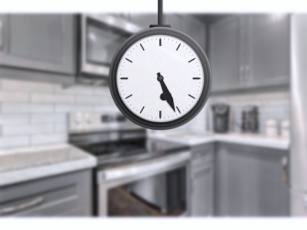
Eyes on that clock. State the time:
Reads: 5:26
